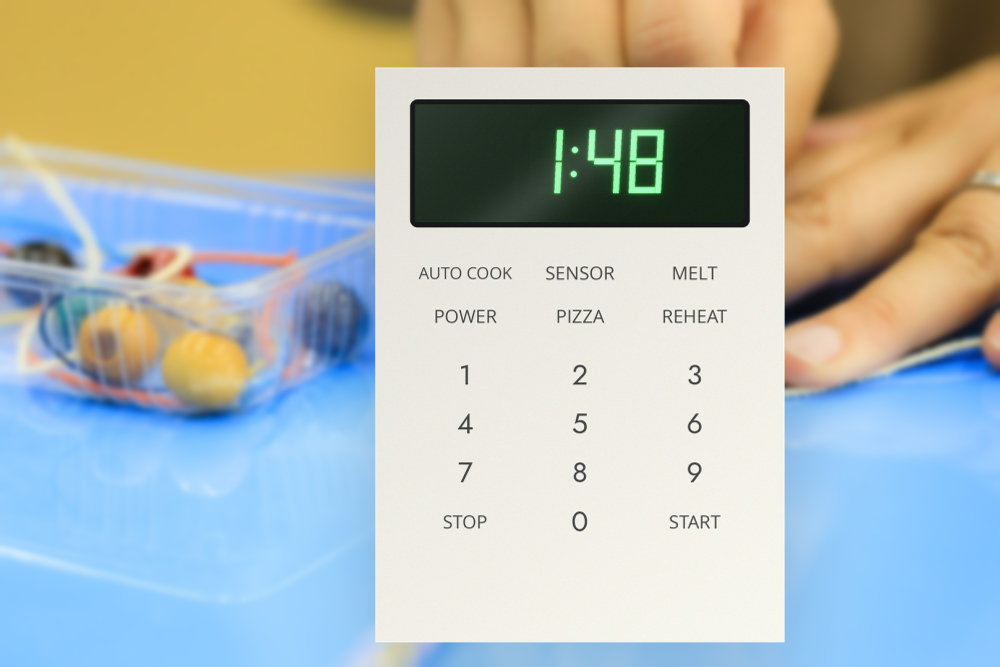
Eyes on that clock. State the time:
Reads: 1:48
